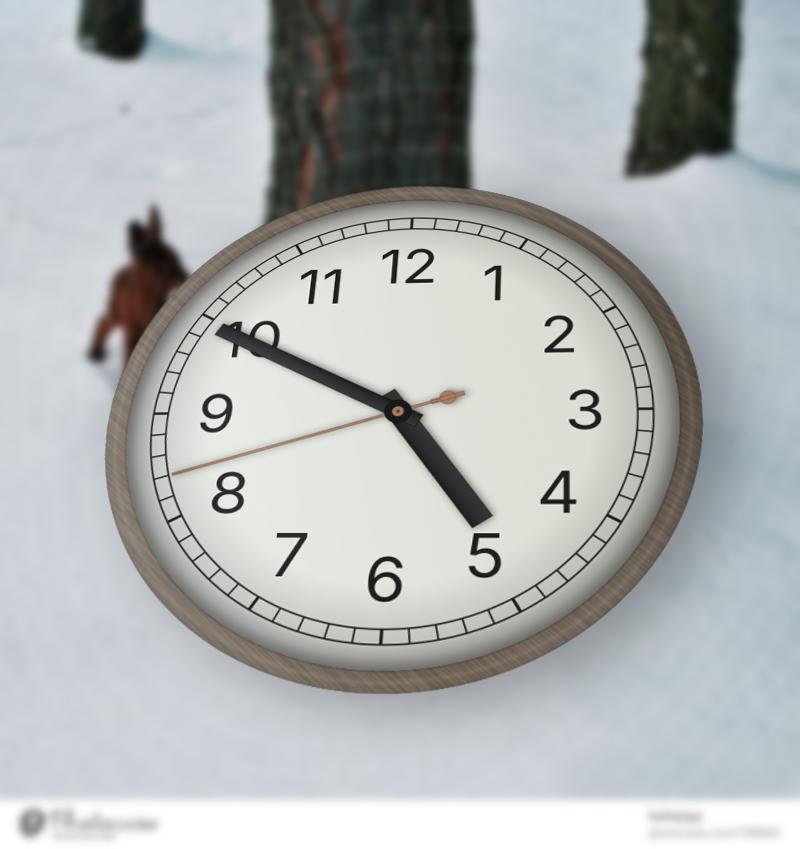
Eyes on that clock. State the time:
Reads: 4:49:42
